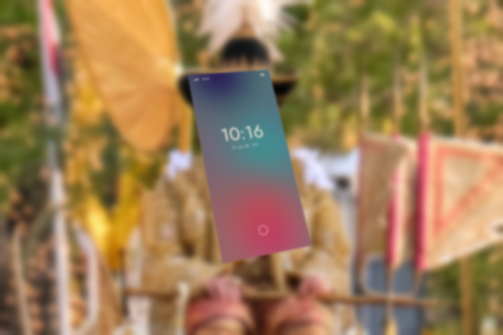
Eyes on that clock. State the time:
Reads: 10:16
